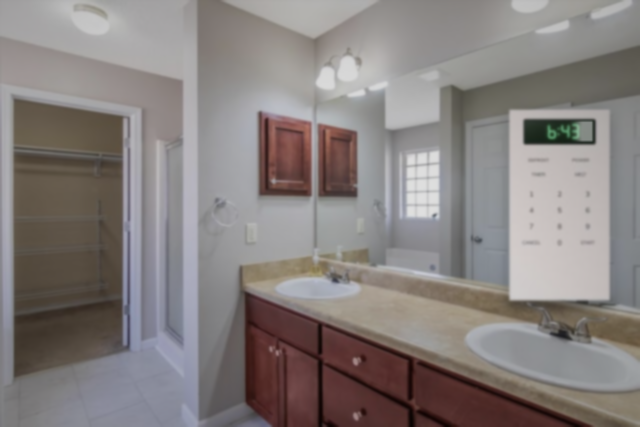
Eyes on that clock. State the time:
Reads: 6:43
